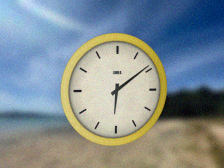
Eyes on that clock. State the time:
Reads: 6:09
